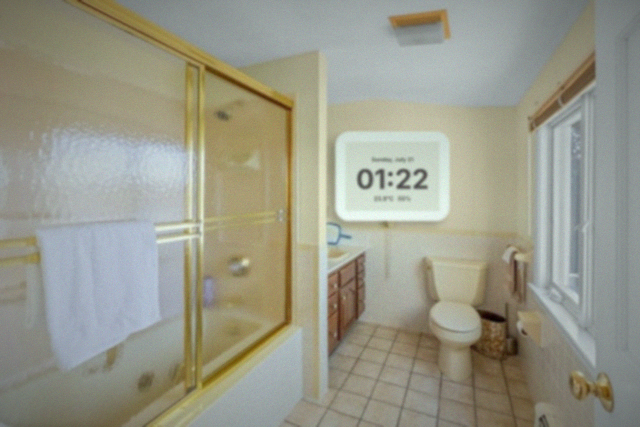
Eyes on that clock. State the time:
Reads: 1:22
